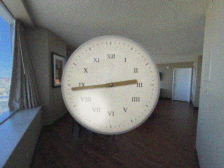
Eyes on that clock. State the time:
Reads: 2:44
